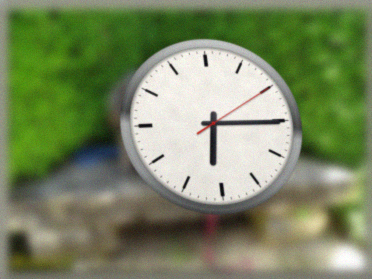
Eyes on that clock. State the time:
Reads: 6:15:10
